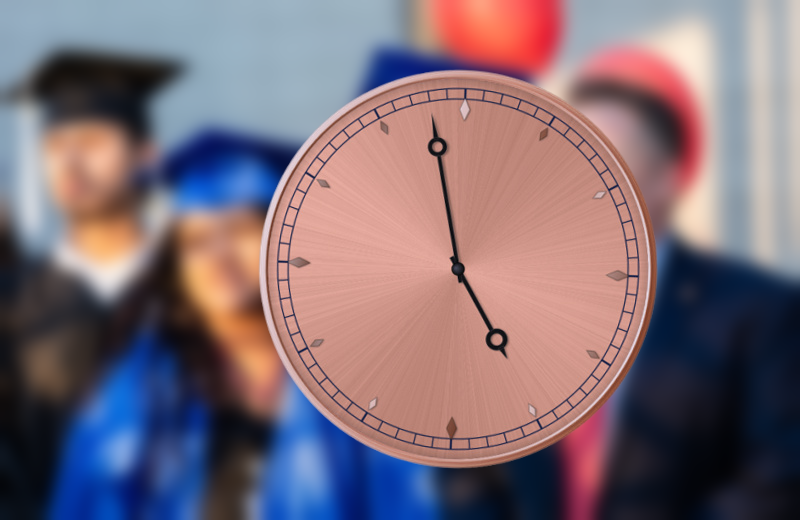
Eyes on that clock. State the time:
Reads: 4:58
